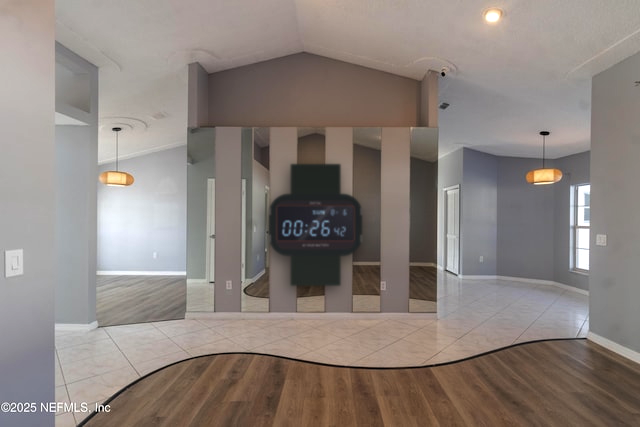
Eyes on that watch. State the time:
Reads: 0:26
